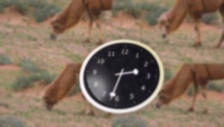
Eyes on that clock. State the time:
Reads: 2:32
